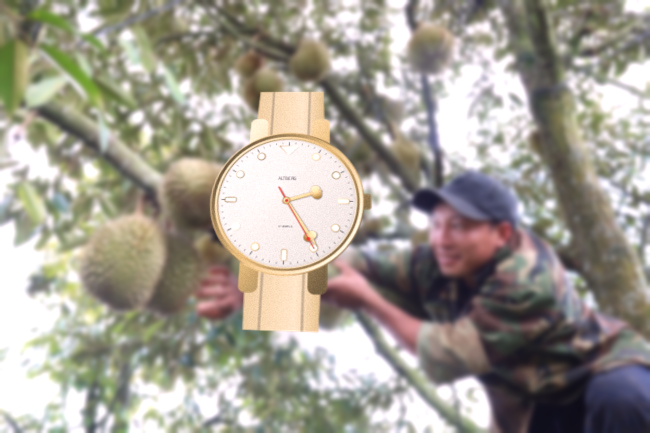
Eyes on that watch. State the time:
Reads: 2:24:25
